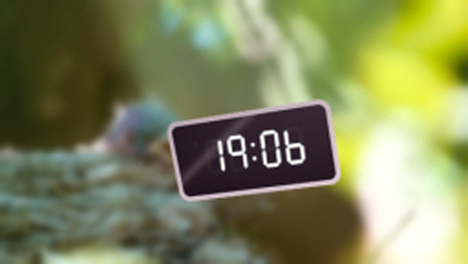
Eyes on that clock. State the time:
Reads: 19:06
